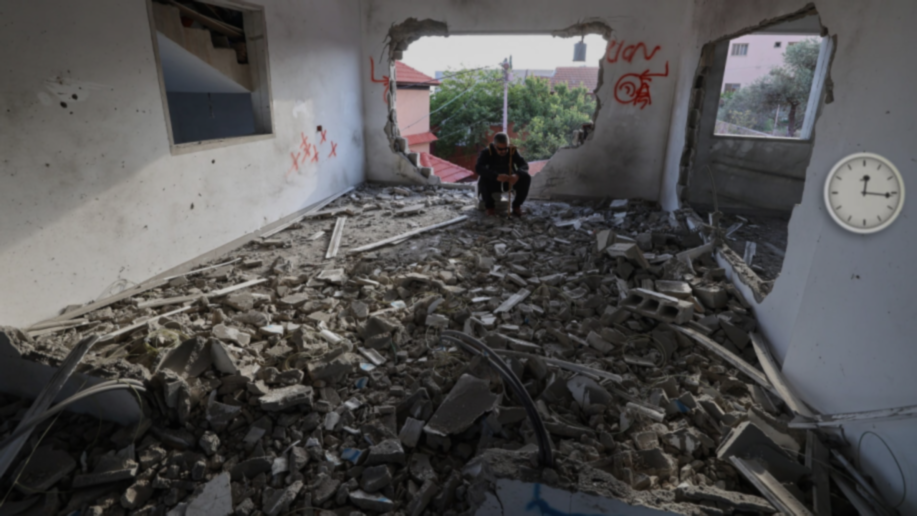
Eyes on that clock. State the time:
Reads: 12:16
